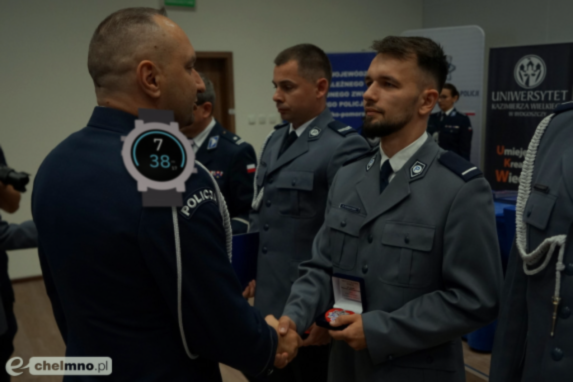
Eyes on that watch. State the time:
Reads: 7:38
